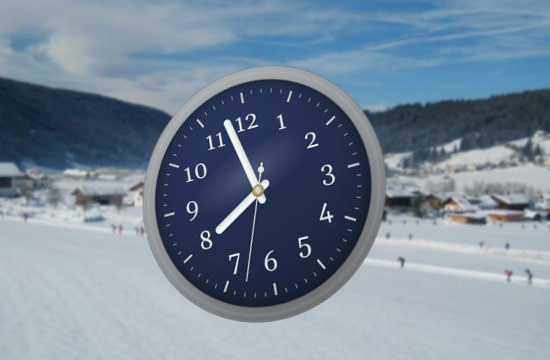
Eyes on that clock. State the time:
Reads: 7:57:33
